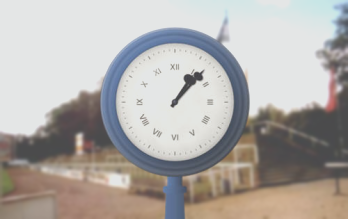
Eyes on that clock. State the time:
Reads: 1:07
